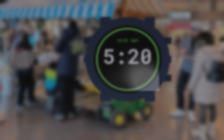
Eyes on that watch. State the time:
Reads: 5:20
